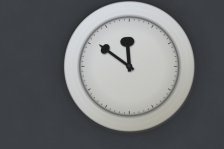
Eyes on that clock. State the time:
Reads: 11:51
